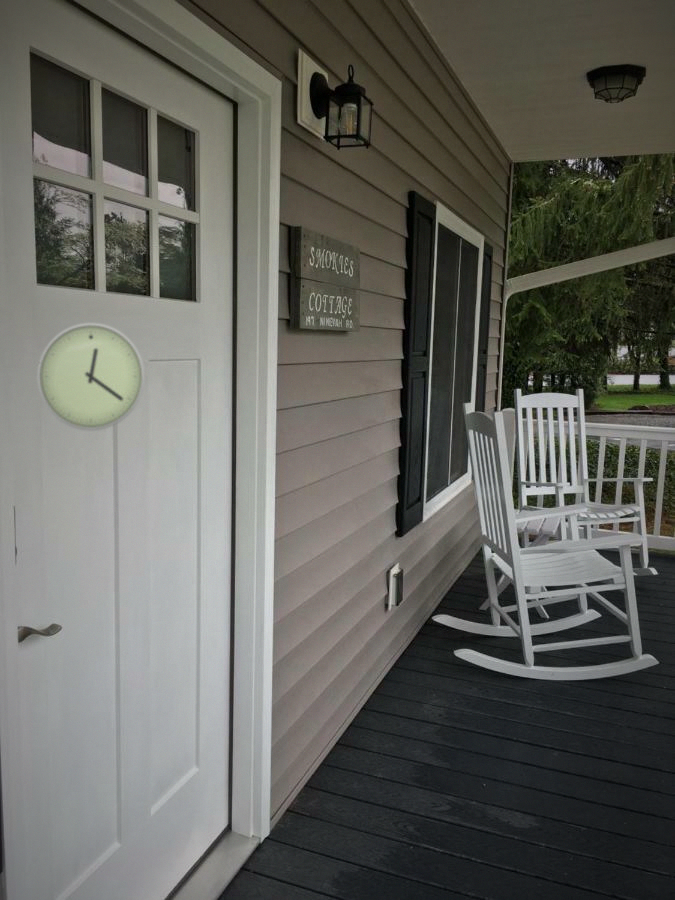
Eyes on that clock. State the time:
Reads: 12:21
